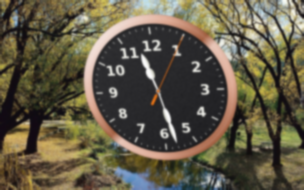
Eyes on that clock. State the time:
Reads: 11:28:05
